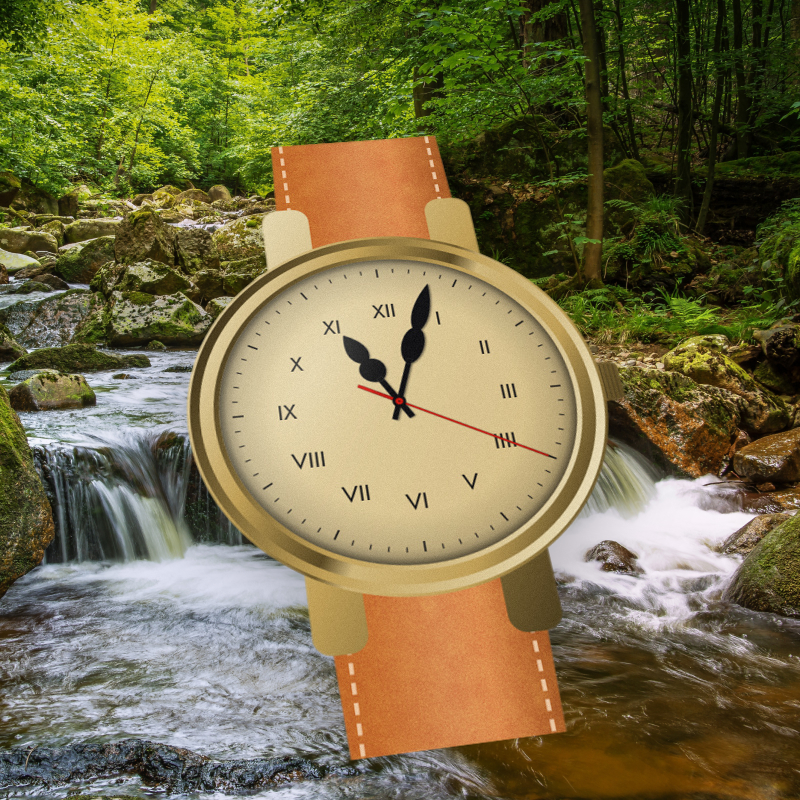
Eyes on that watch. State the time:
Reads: 11:03:20
